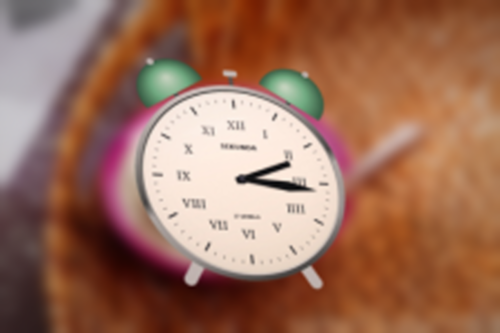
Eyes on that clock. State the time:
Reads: 2:16
